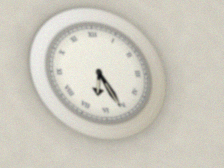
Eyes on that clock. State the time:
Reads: 6:26
